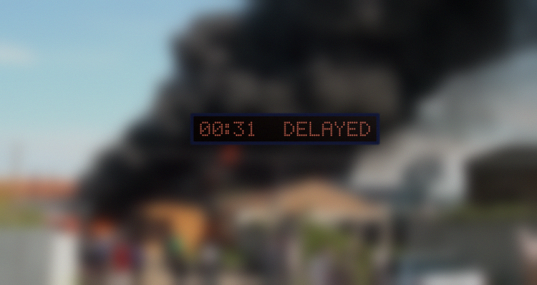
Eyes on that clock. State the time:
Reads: 0:31
